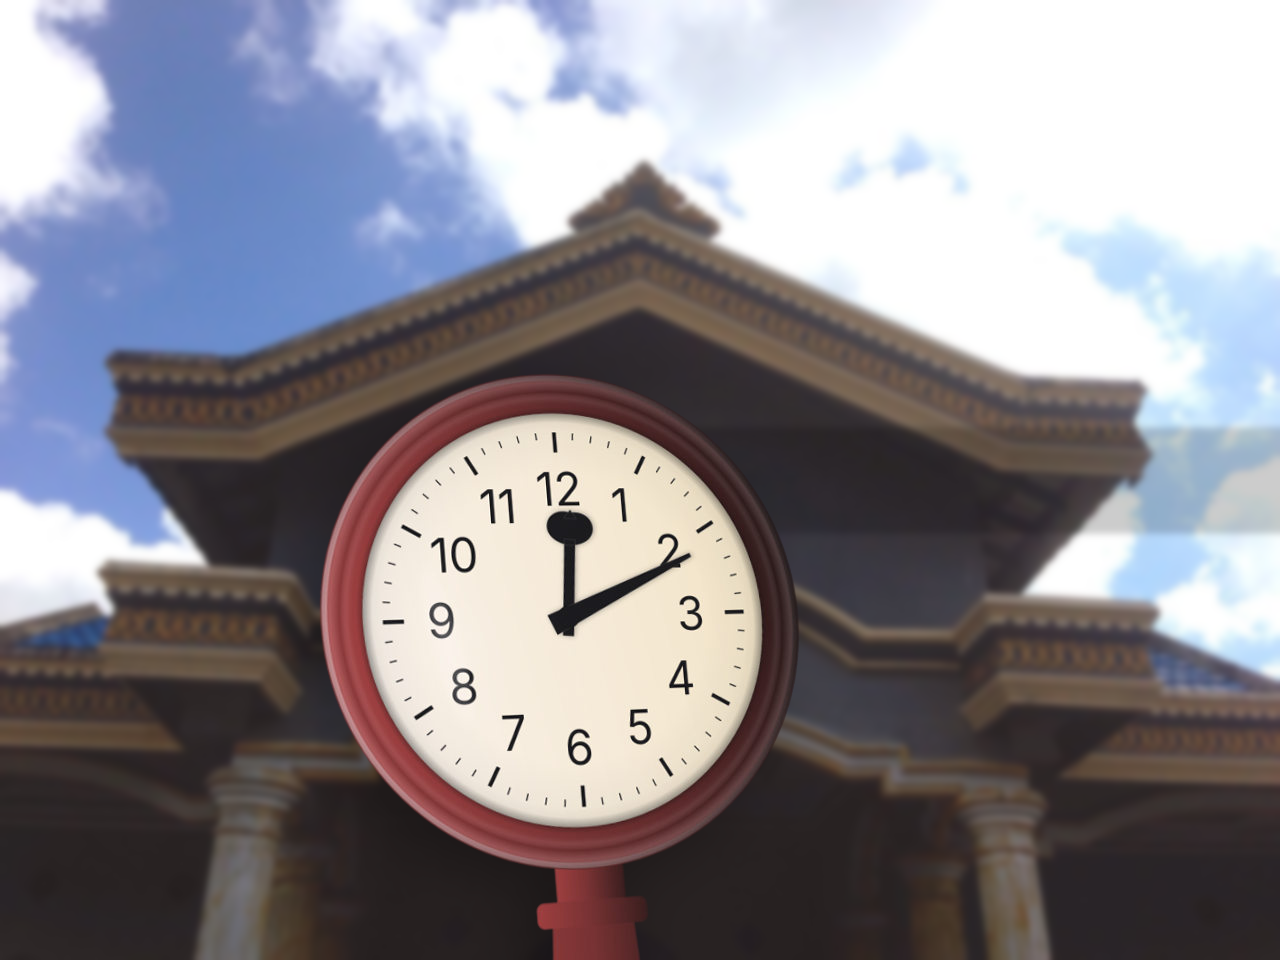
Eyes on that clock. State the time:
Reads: 12:11
